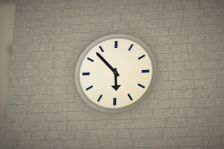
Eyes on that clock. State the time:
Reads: 5:53
